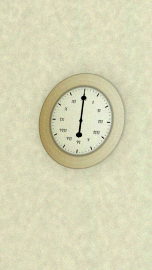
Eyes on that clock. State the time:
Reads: 6:00
